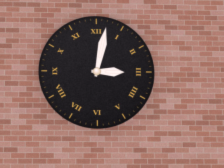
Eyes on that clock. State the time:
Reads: 3:02
